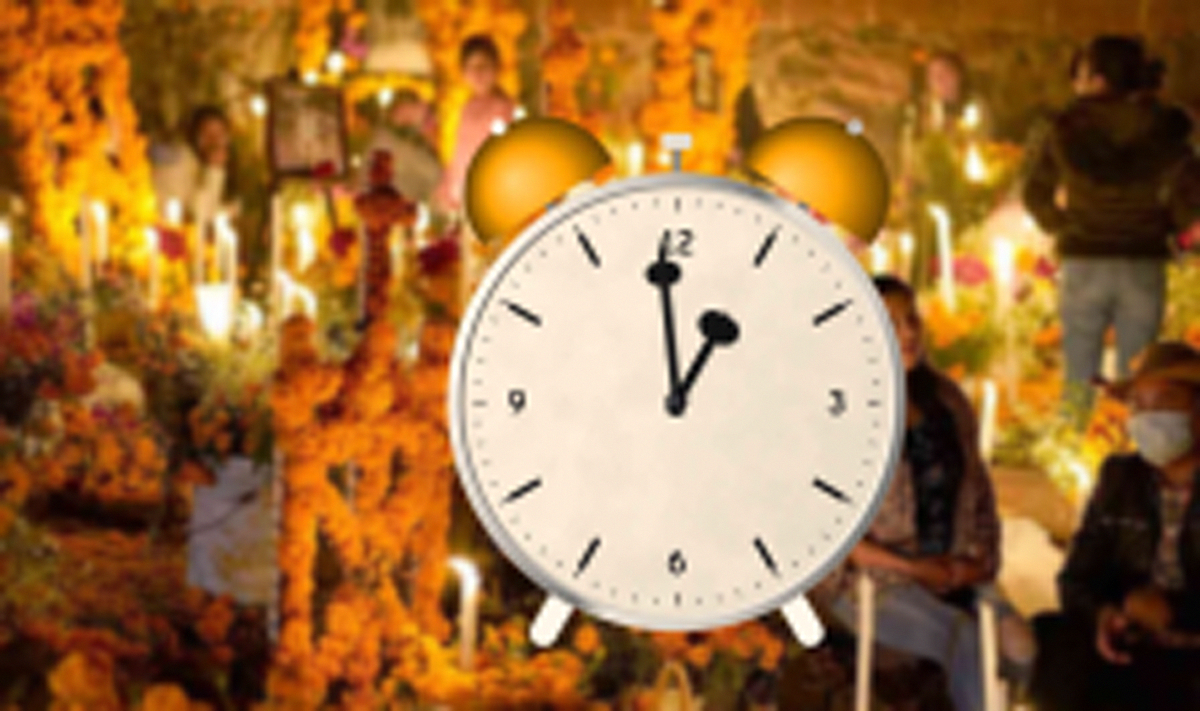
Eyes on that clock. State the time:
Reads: 12:59
